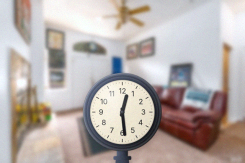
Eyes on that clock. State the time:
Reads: 12:29
